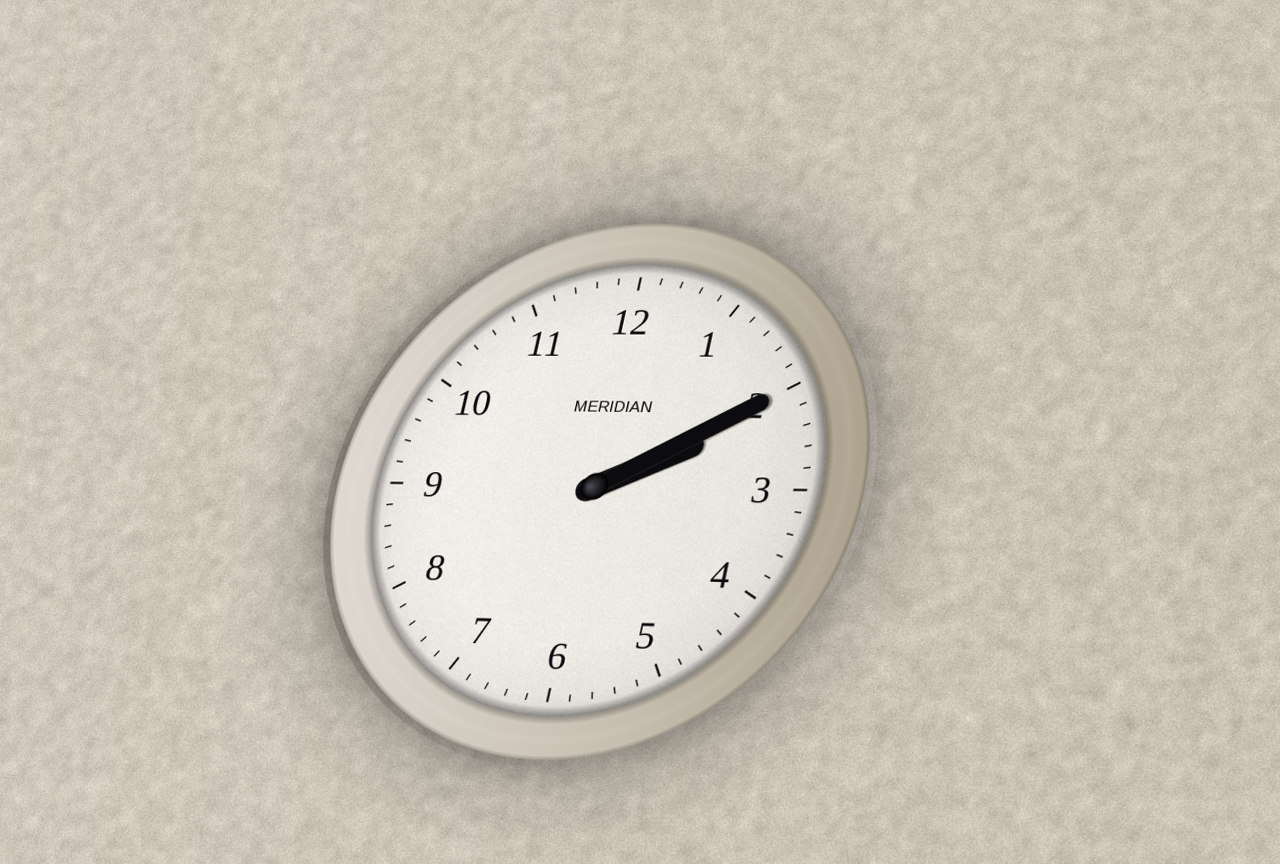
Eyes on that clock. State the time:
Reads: 2:10
